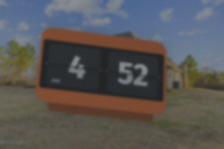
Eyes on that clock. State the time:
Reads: 4:52
